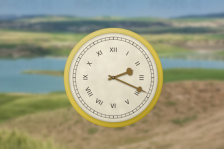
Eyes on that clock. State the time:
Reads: 2:19
